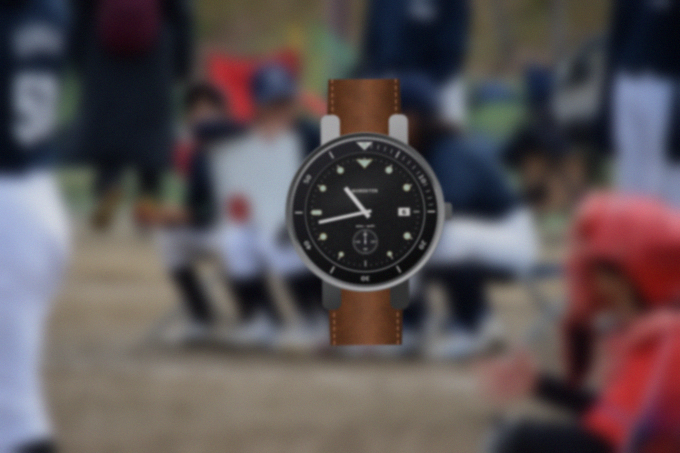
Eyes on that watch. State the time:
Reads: 10:43
